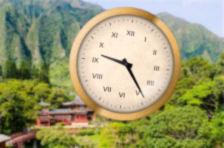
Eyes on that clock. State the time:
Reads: 9:24
